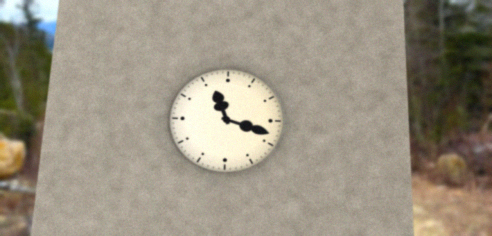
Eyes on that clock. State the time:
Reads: 11:18
